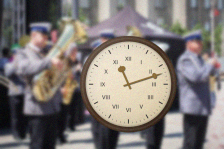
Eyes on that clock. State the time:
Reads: 11:12
